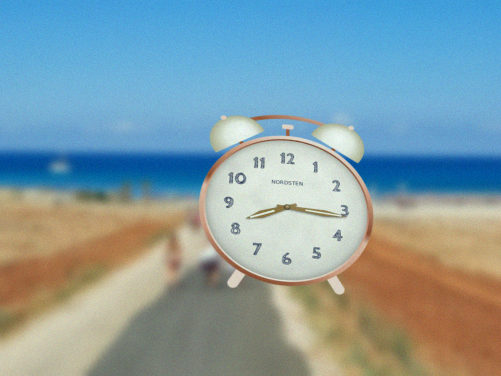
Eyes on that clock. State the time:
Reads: 8:16
